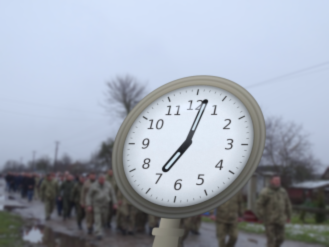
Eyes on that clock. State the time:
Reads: 7:02
